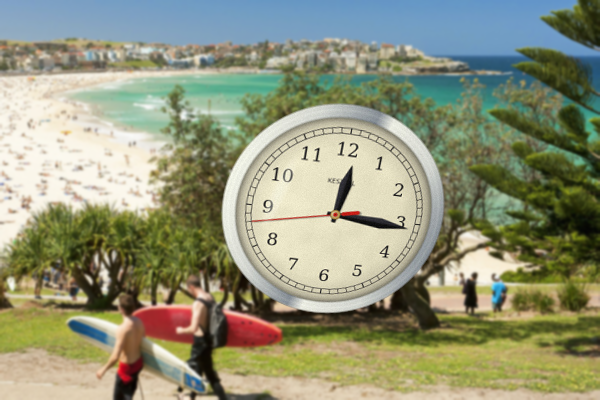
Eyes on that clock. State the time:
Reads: 12:15:43
